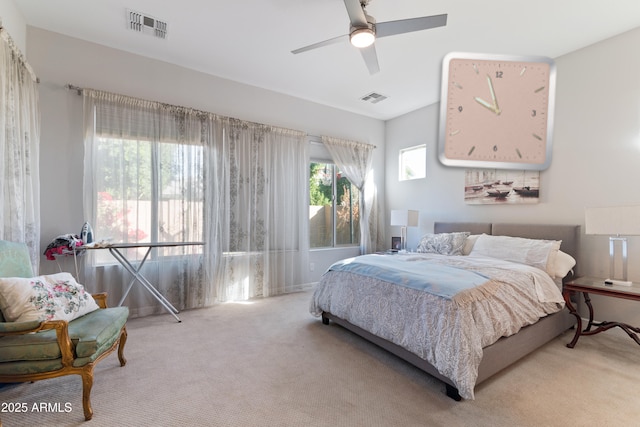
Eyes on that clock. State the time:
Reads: 9:57
